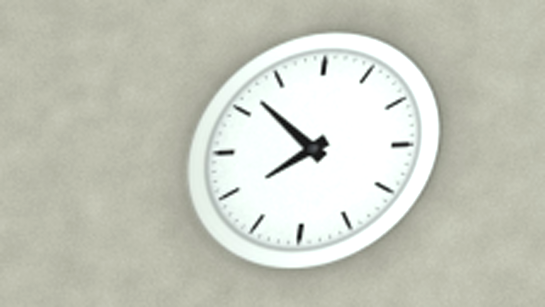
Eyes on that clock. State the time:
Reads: 7:52
